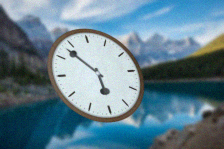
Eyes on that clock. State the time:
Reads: 5:53
